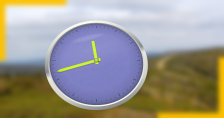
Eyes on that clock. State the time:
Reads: 11:42
